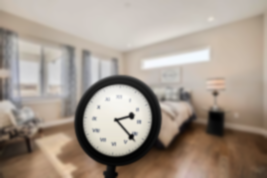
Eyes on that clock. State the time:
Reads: 2:22
